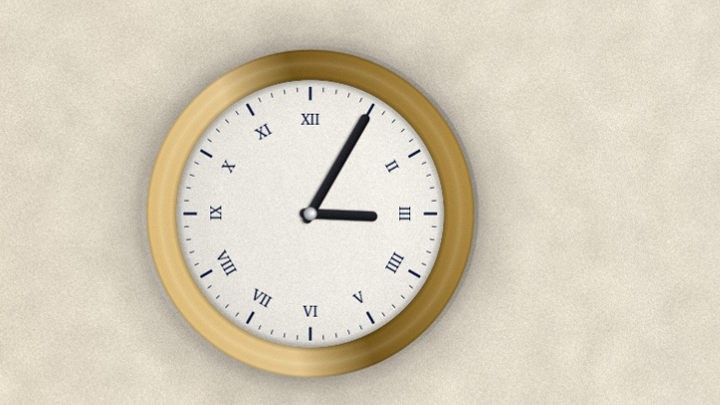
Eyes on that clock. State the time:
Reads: 3:05
